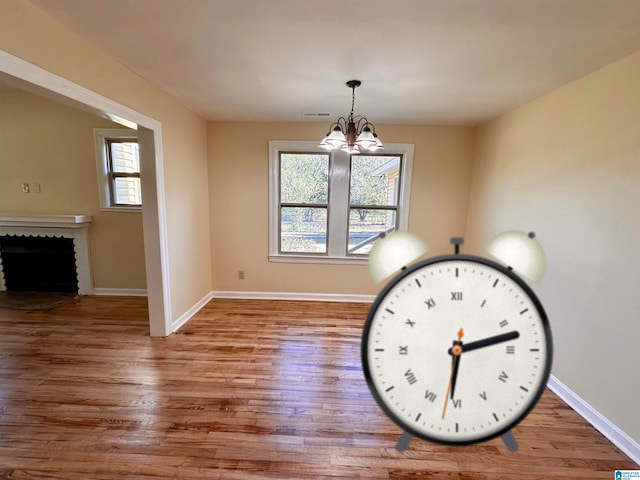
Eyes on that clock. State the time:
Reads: 6:12:32
